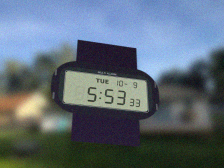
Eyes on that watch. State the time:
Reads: 5:53:33
